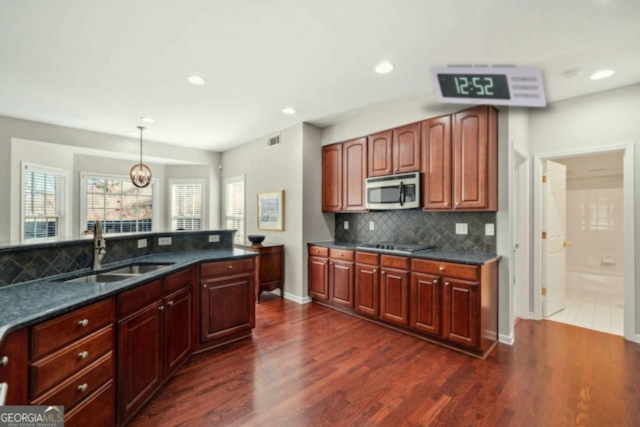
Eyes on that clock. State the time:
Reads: 12:52
